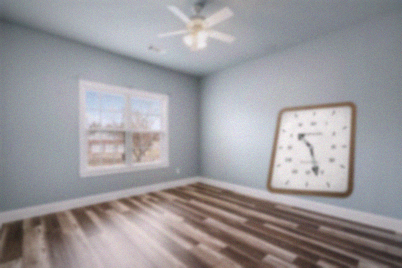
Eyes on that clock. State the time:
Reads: 10:27
